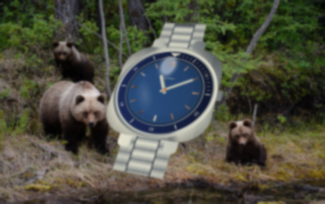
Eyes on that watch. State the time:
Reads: 11:10
